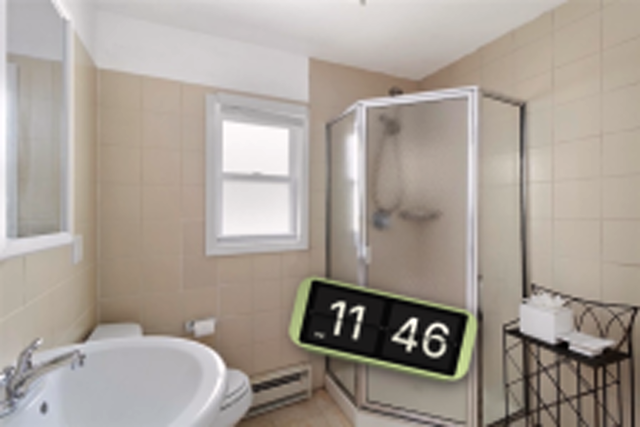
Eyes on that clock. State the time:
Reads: 11:46
